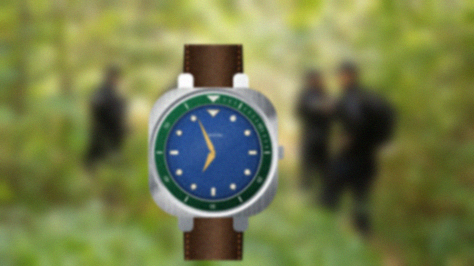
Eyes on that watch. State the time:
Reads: 6:56
